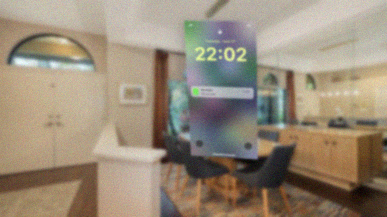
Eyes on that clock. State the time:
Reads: 22:02
